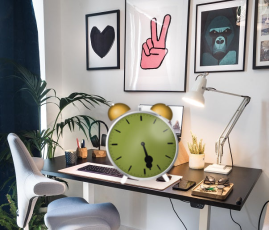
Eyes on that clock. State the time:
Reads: 5:28
